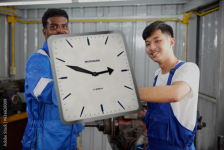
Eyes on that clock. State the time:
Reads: 2:49
